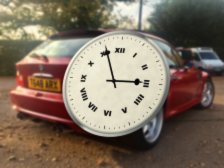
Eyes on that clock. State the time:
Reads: 2:56
